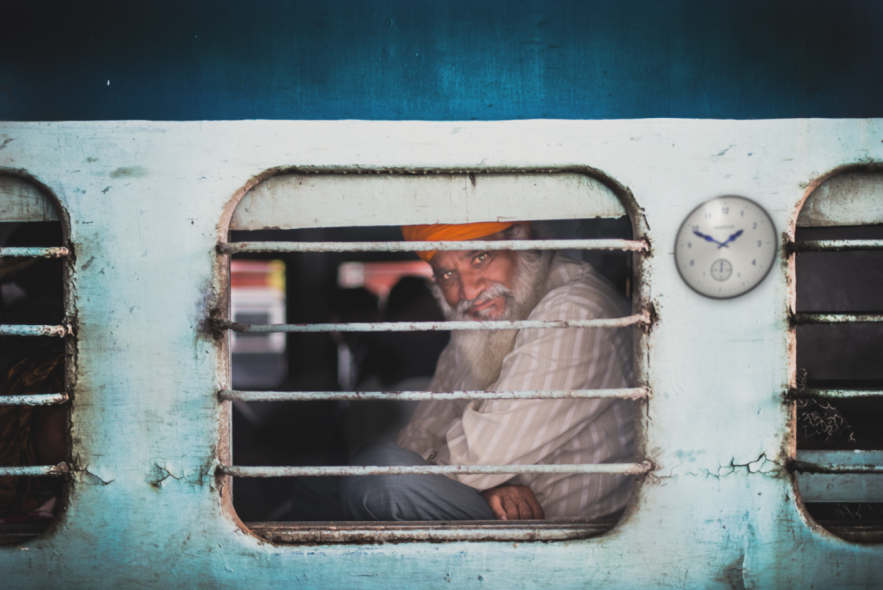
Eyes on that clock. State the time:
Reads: 1:49
